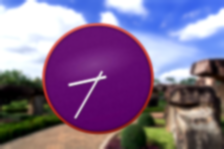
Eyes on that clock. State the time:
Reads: 8:35
